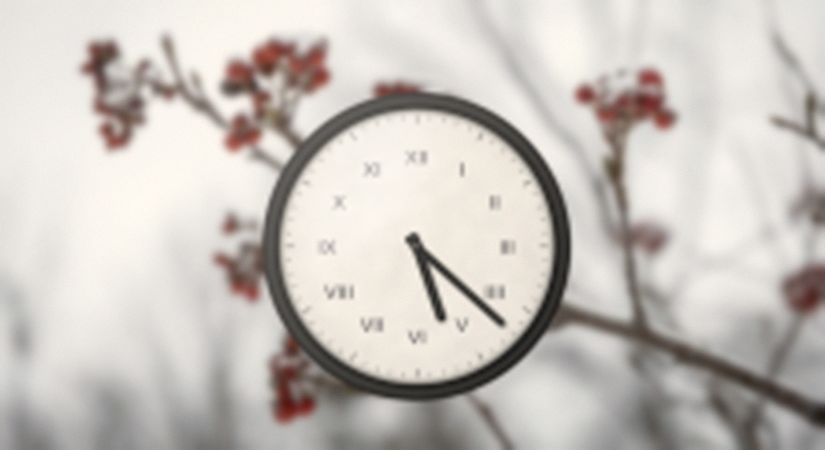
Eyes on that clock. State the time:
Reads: 5:22
